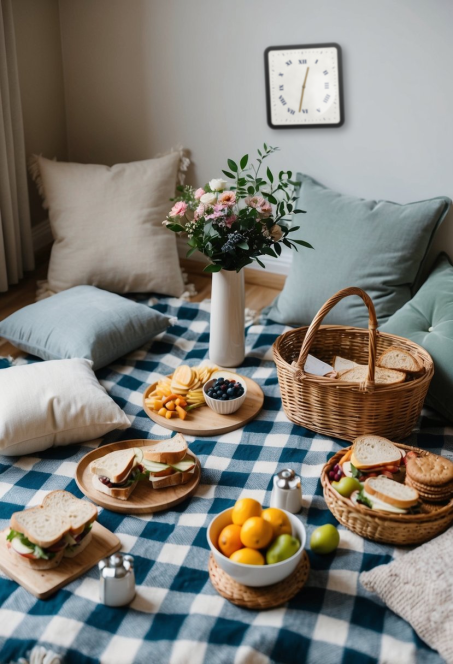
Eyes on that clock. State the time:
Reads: 12:32
